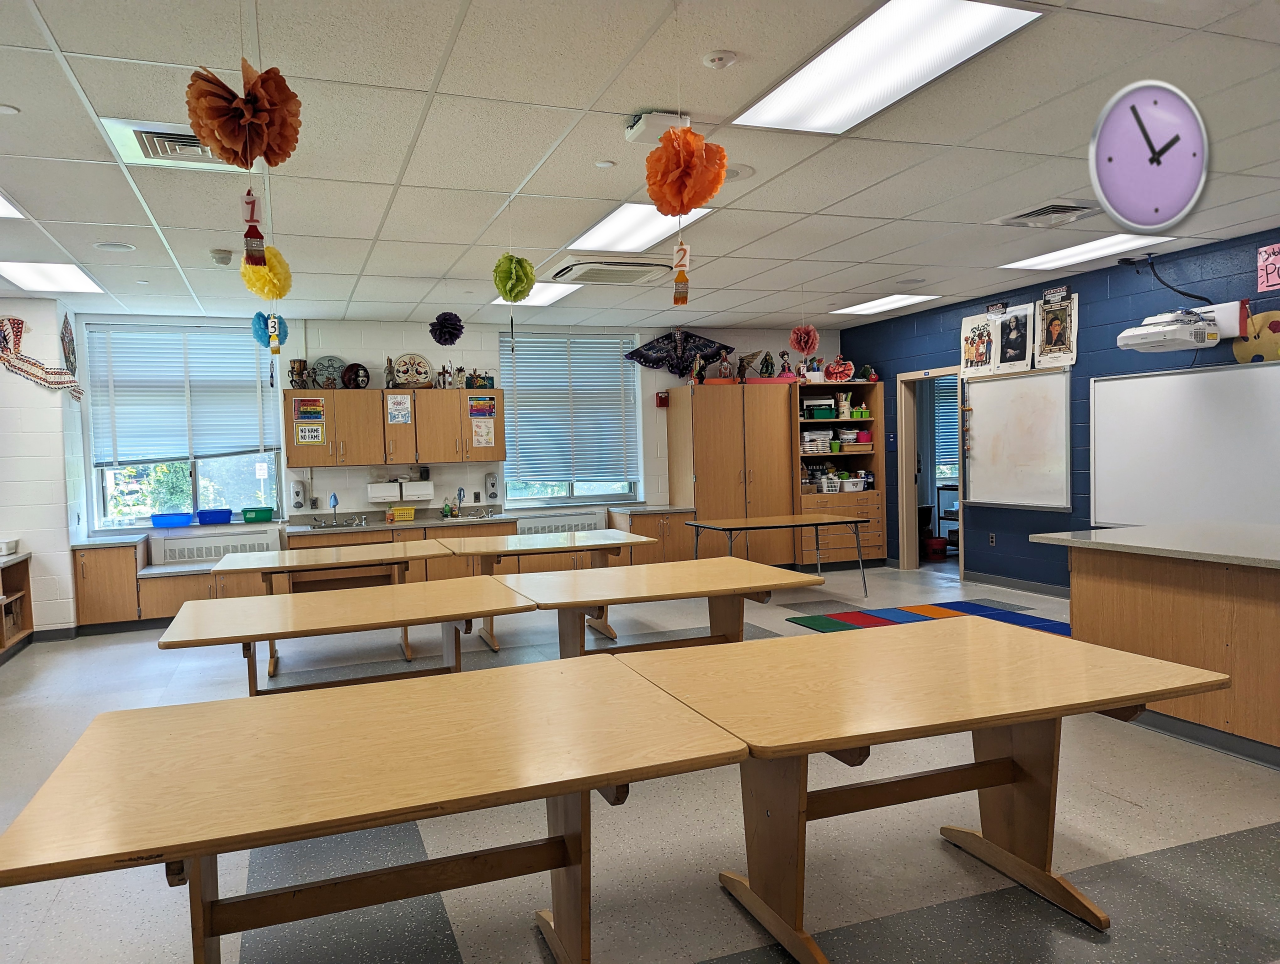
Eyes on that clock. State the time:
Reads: 1:55
